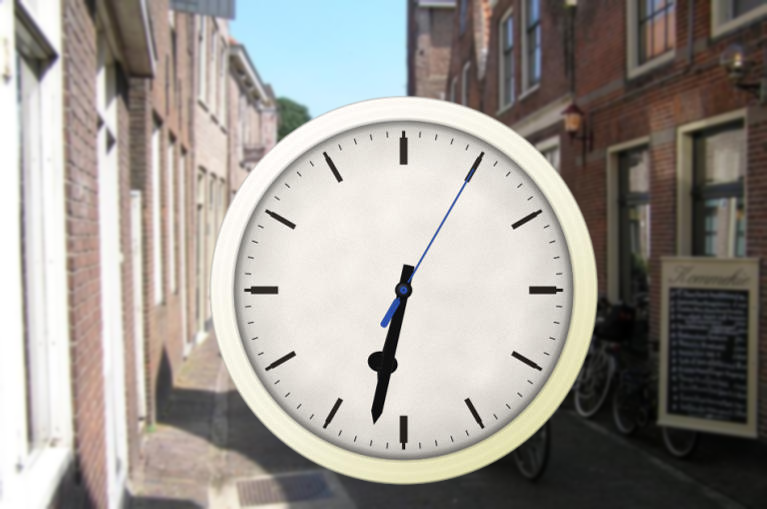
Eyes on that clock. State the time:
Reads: 6:32:05
